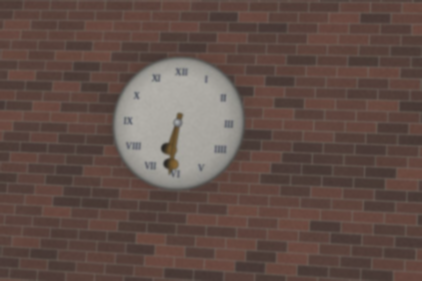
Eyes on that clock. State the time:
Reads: 6:31
